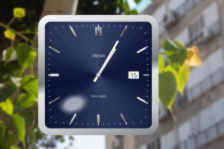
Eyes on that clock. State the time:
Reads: 1:05
